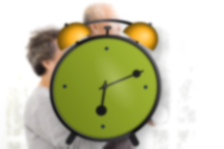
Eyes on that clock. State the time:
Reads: 6:11
